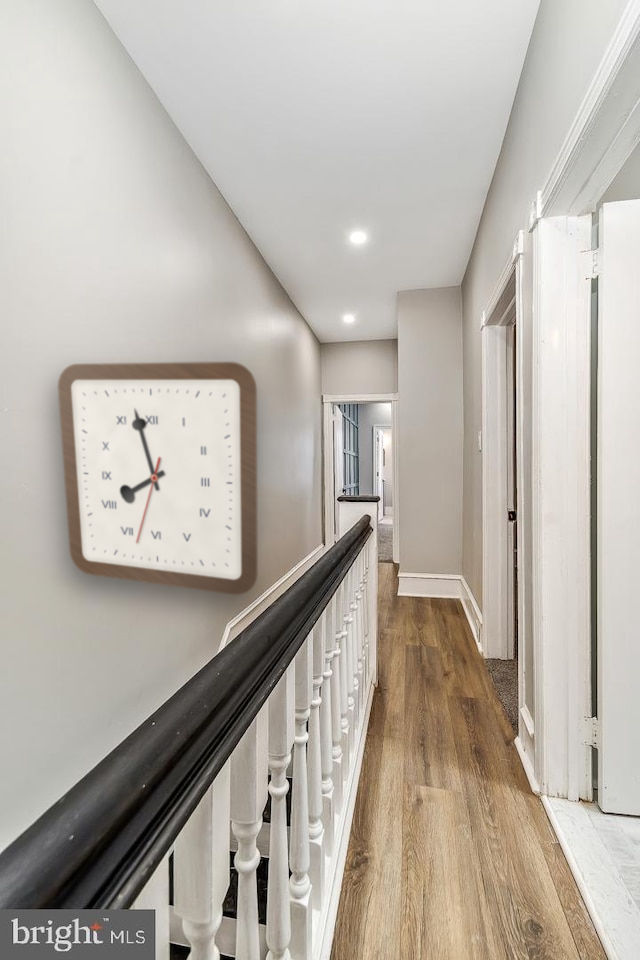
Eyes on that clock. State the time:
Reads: 7:57:33
